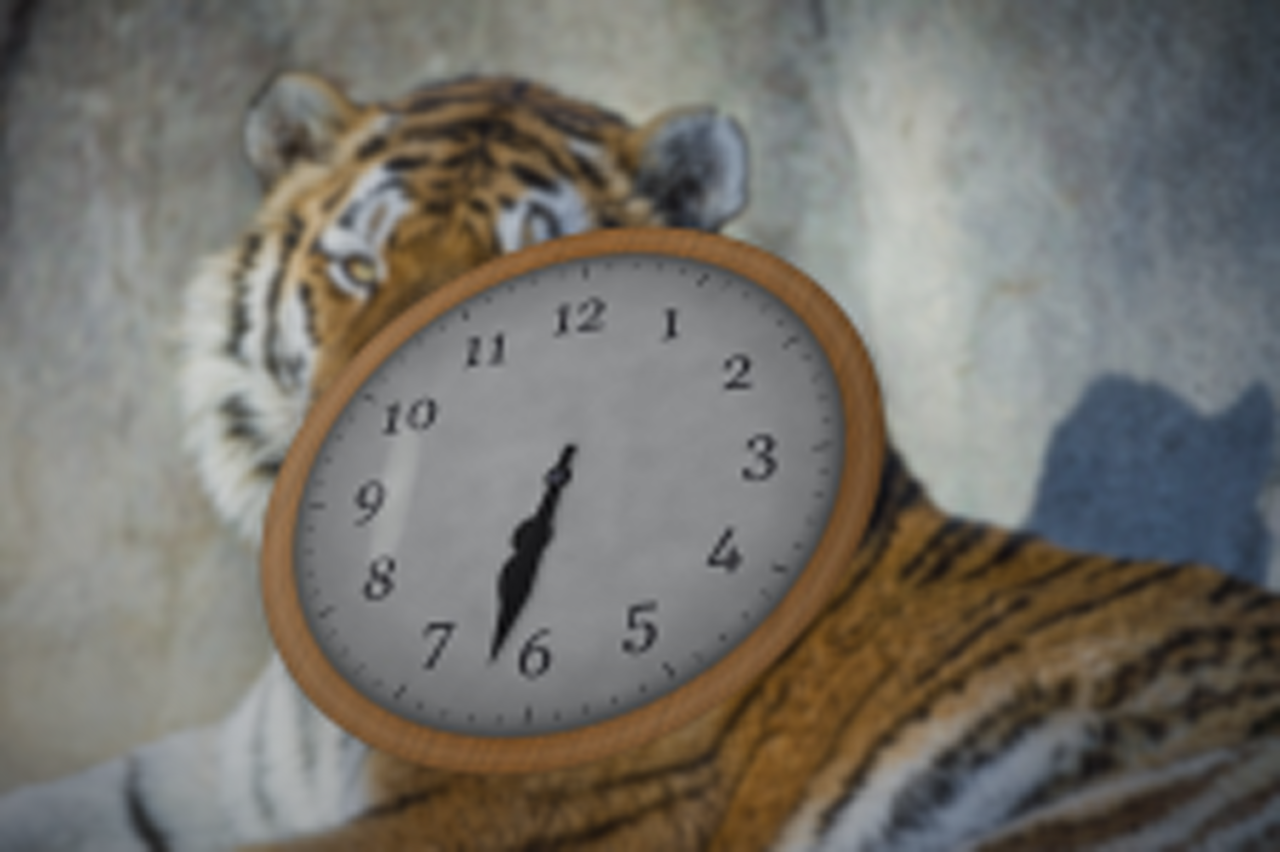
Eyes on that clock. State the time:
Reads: 6:32
